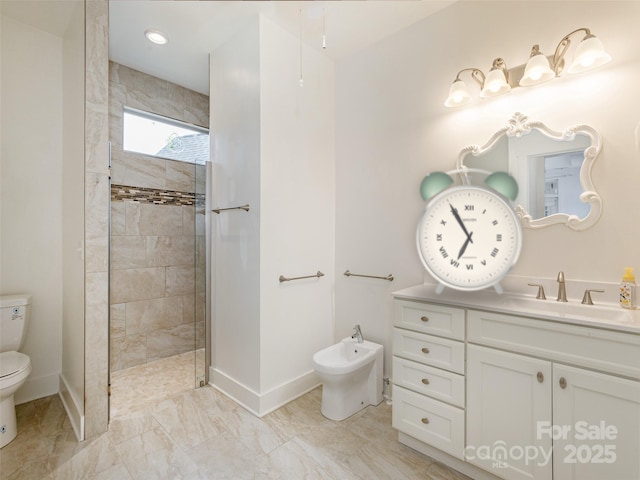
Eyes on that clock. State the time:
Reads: 6:55
